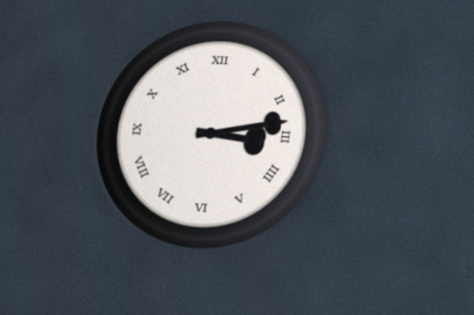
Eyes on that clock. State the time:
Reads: 3:13
